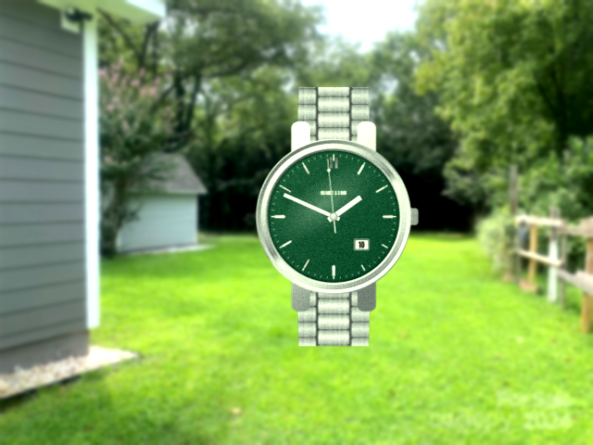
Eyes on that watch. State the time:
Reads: 1:48:59
